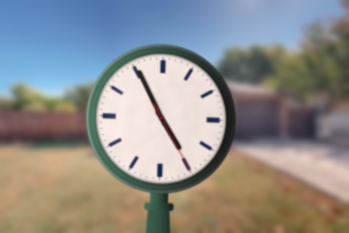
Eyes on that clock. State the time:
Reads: 4:55:25
